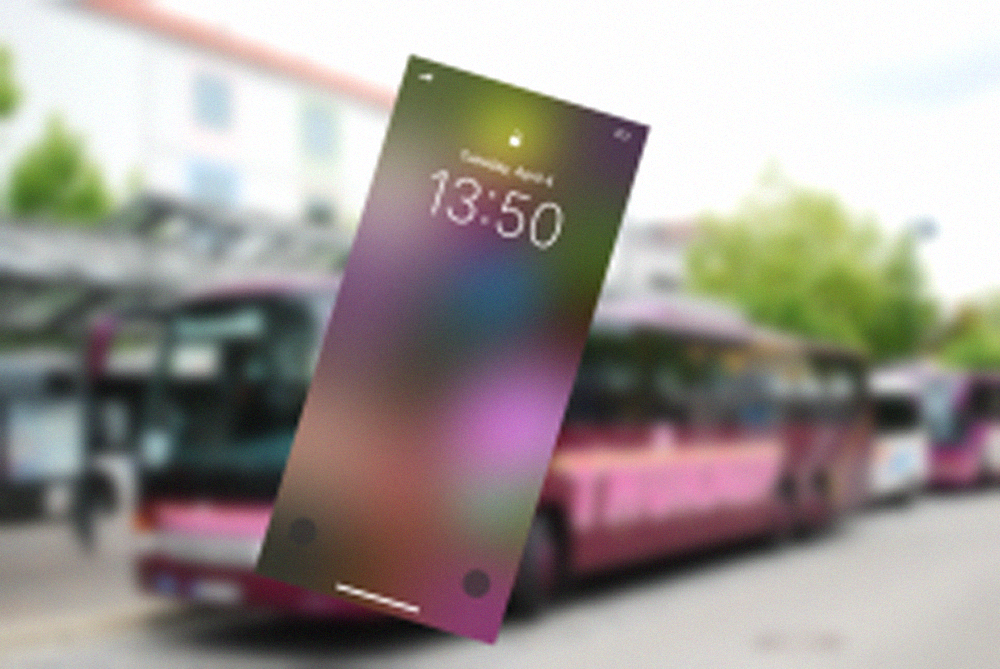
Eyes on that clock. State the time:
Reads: 13:50
